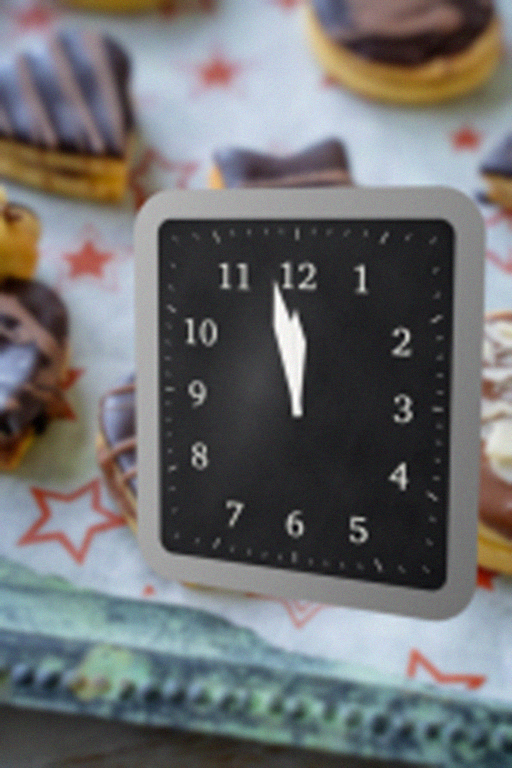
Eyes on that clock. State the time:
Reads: 11:58
